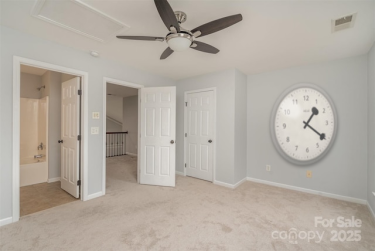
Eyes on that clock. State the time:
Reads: 1:21
